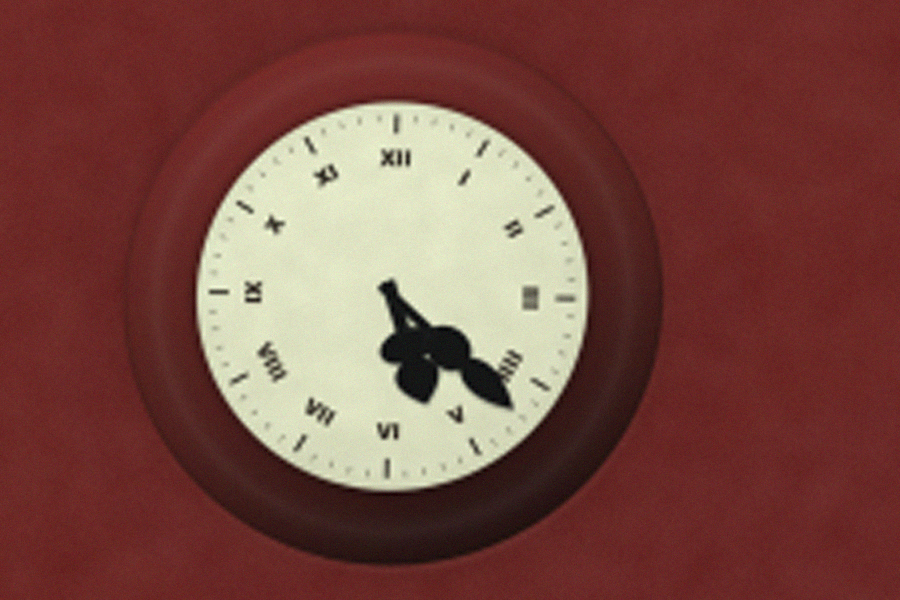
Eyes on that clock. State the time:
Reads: 5:22
